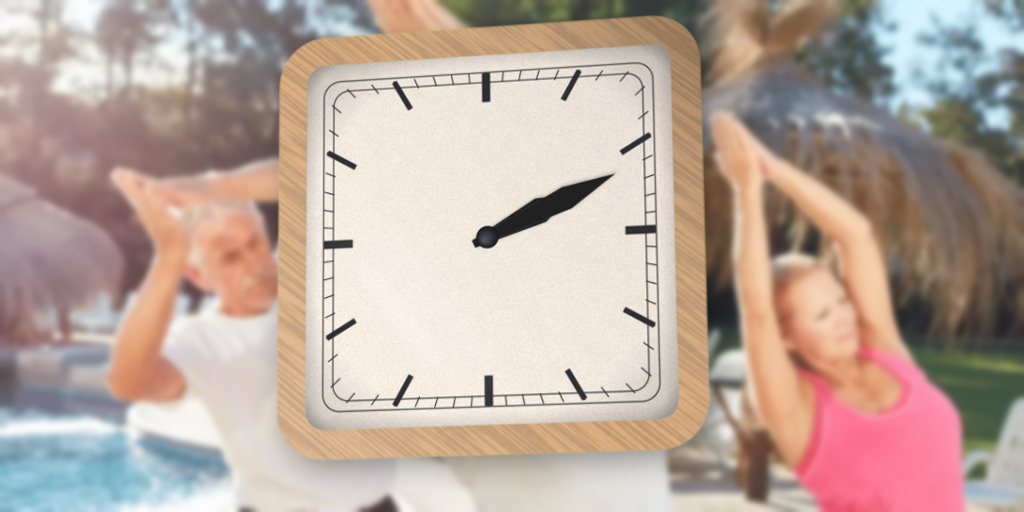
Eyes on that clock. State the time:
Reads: 2:11
